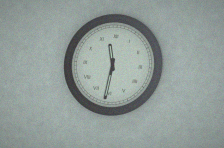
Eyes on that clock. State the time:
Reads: 11:31
